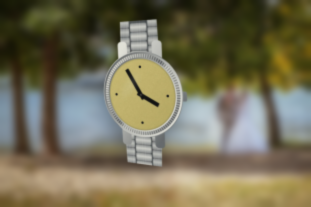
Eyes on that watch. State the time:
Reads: 3:55
